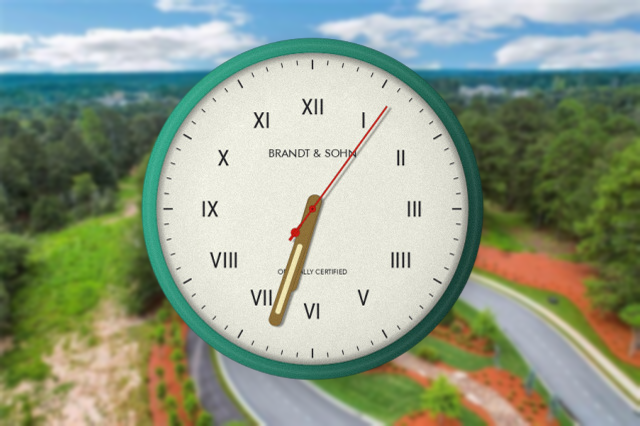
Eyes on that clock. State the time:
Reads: 6:33:06
